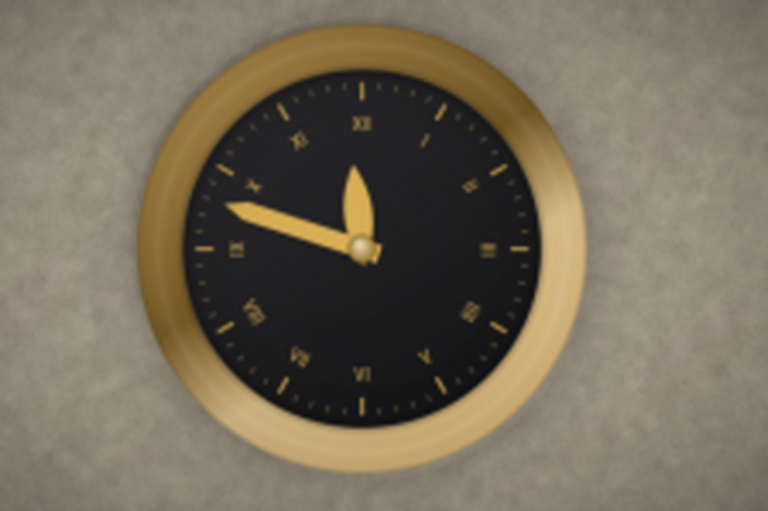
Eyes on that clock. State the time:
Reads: 11:48
